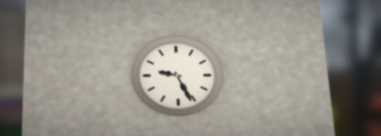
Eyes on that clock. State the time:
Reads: 9:26
